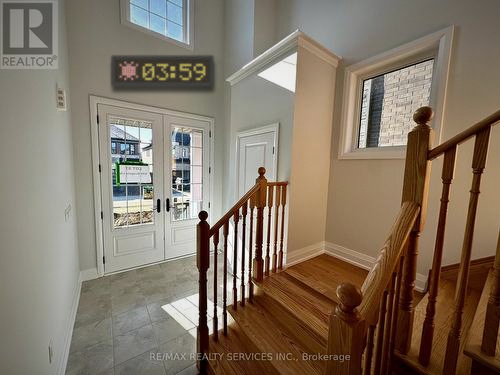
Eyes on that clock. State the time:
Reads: 3:59
